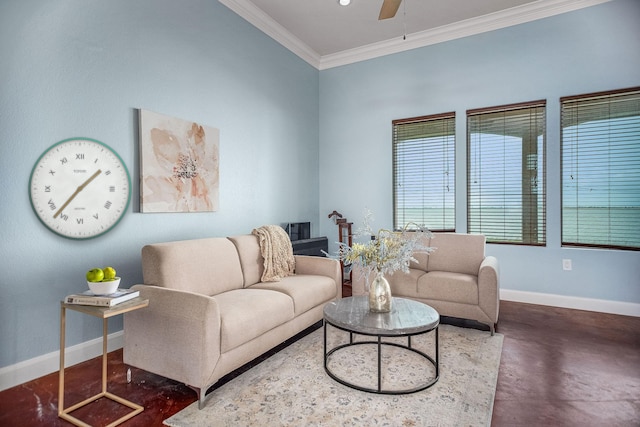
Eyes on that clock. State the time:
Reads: 1:37
